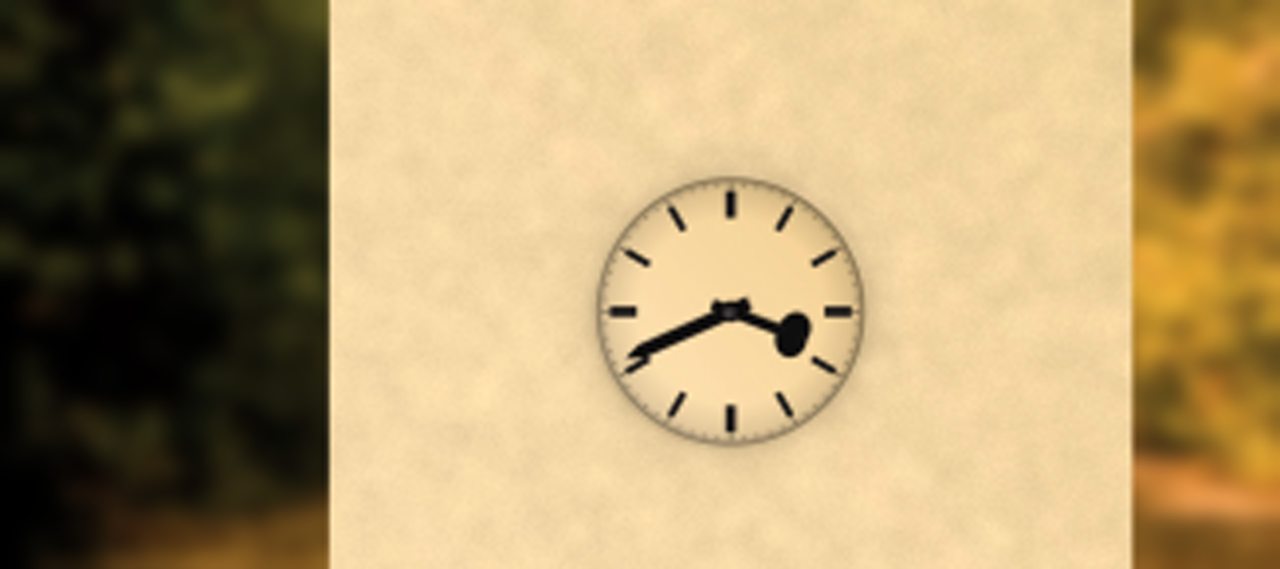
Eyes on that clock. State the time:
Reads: 3:41
